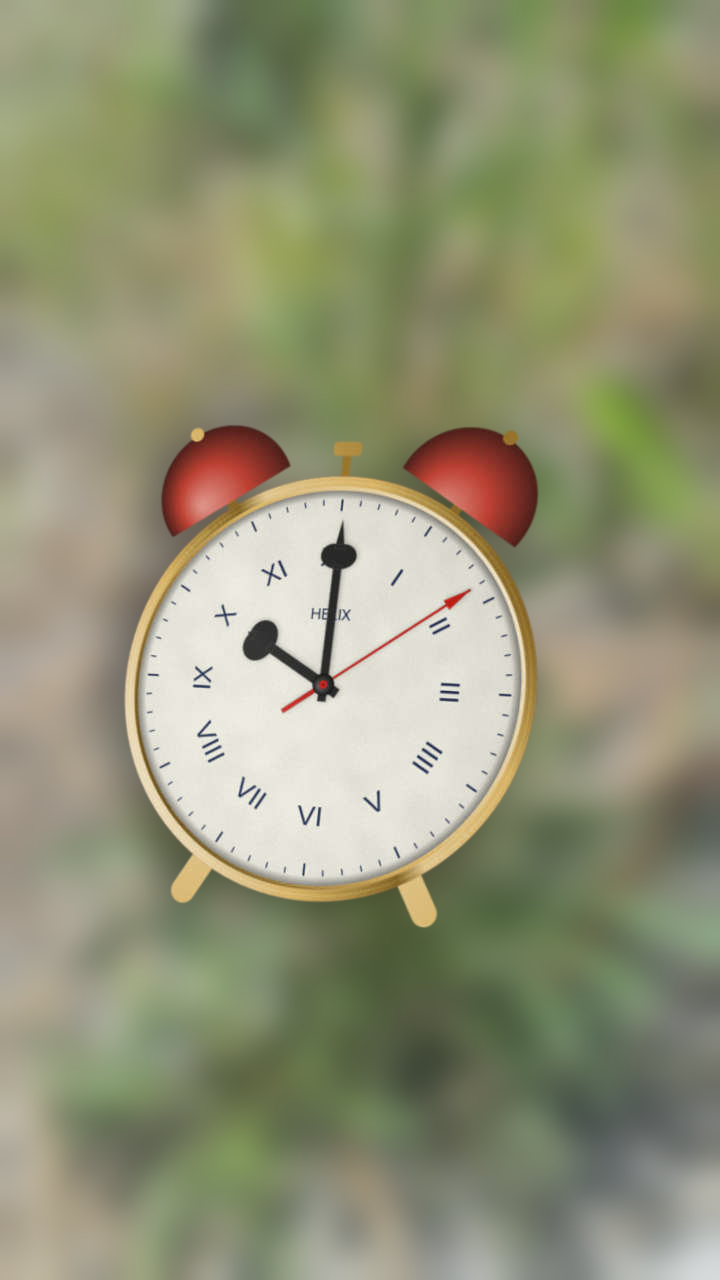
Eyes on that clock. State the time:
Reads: 10:00:09
